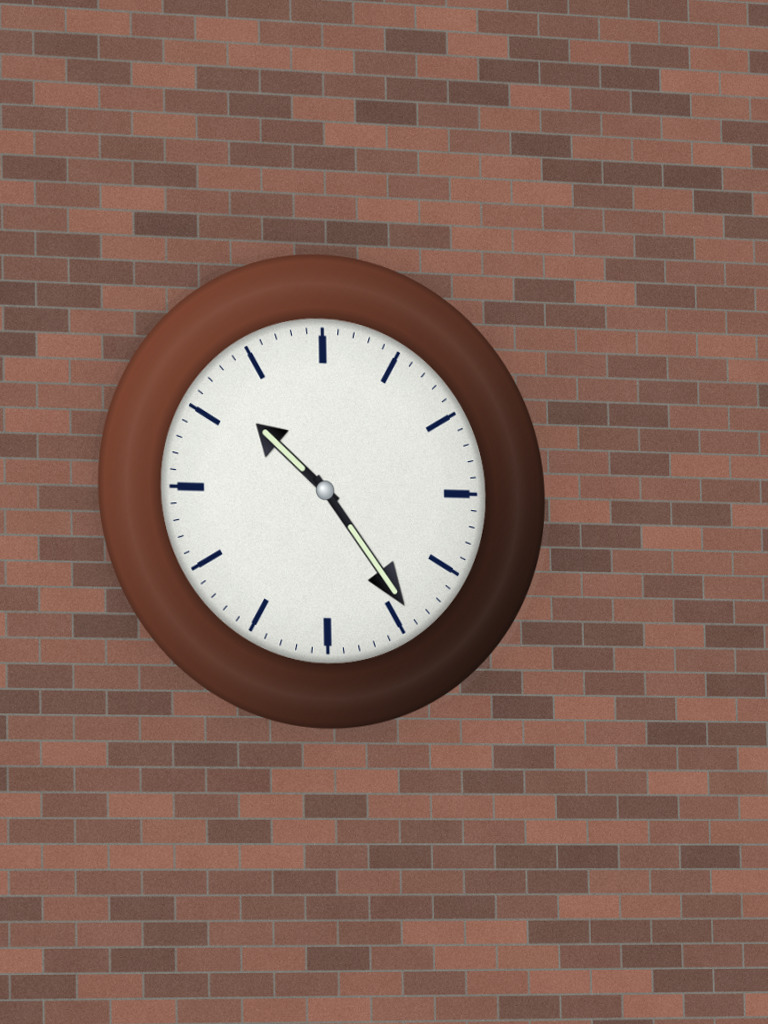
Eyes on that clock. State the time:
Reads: 10:24
